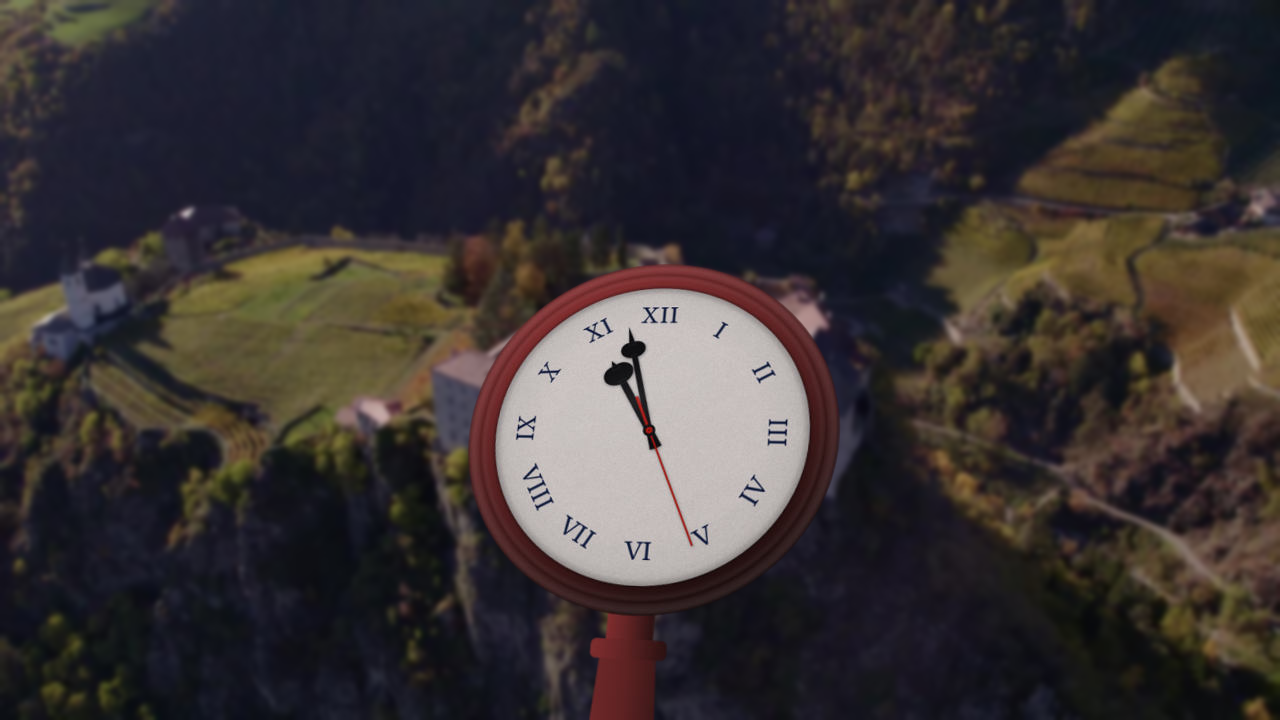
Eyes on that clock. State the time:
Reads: 10:57:26
